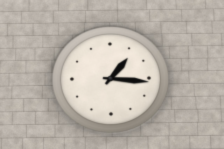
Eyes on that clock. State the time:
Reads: 1:16
